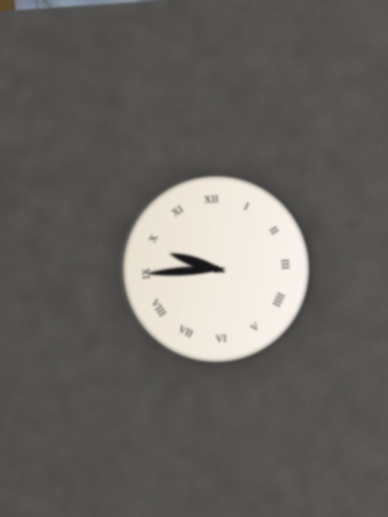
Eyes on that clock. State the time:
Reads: 9:45
